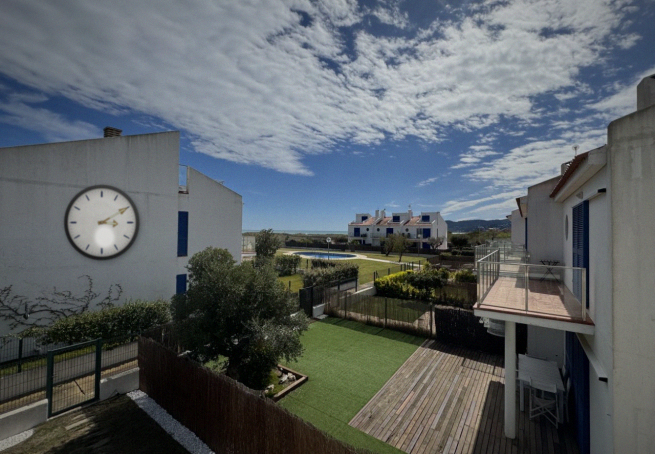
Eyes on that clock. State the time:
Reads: 3:10
